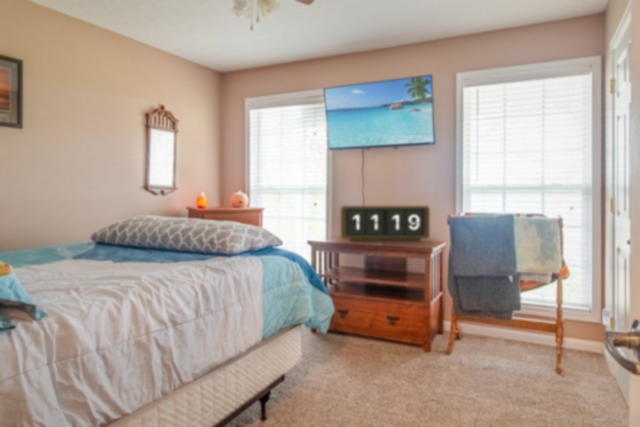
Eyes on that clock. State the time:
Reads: 11:19
